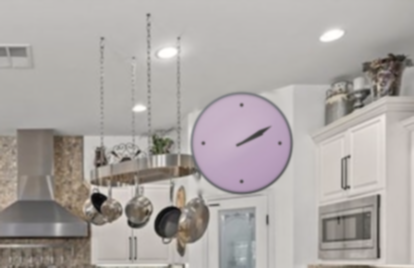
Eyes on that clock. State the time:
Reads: 2:10
